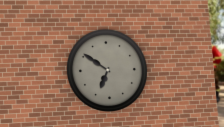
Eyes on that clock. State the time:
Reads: 6:51
